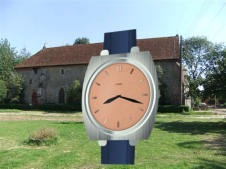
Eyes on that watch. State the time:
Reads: 8:18
